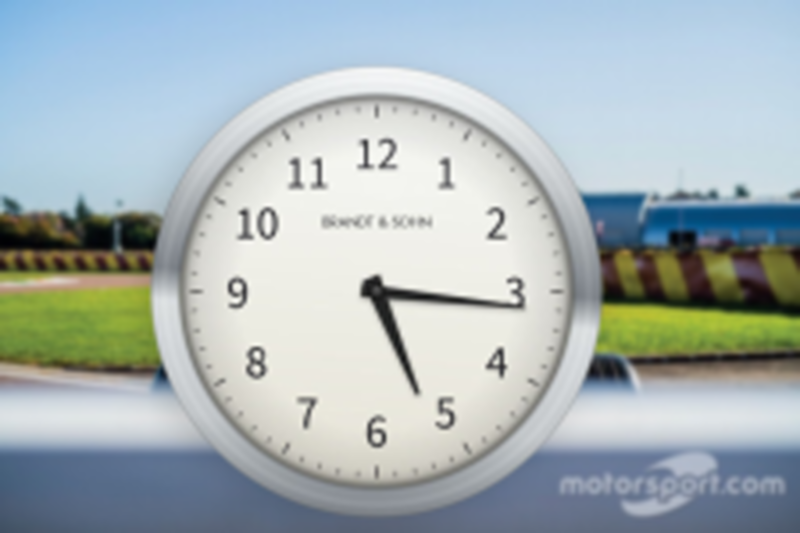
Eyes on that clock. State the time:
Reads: 5:16
